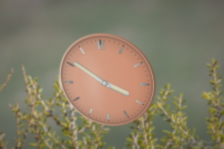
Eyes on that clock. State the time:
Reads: 3:51
